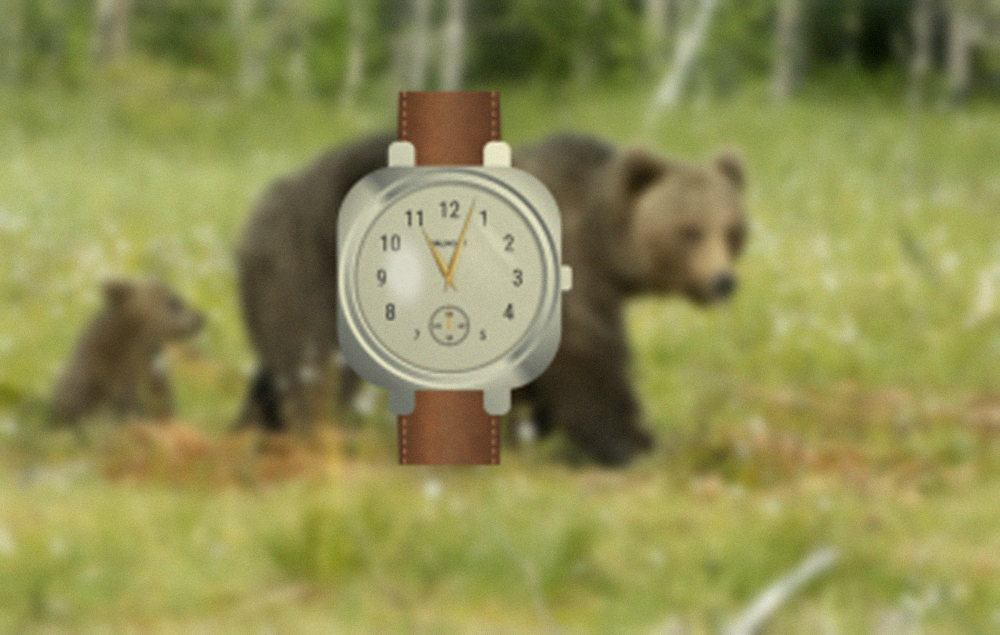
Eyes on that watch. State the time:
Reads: 11:03
